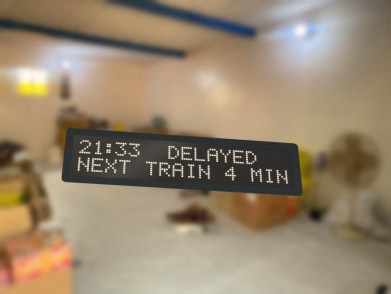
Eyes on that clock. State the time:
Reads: 21:33
